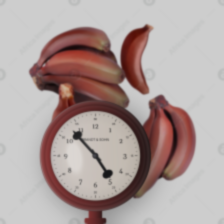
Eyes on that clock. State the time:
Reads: 4:53
